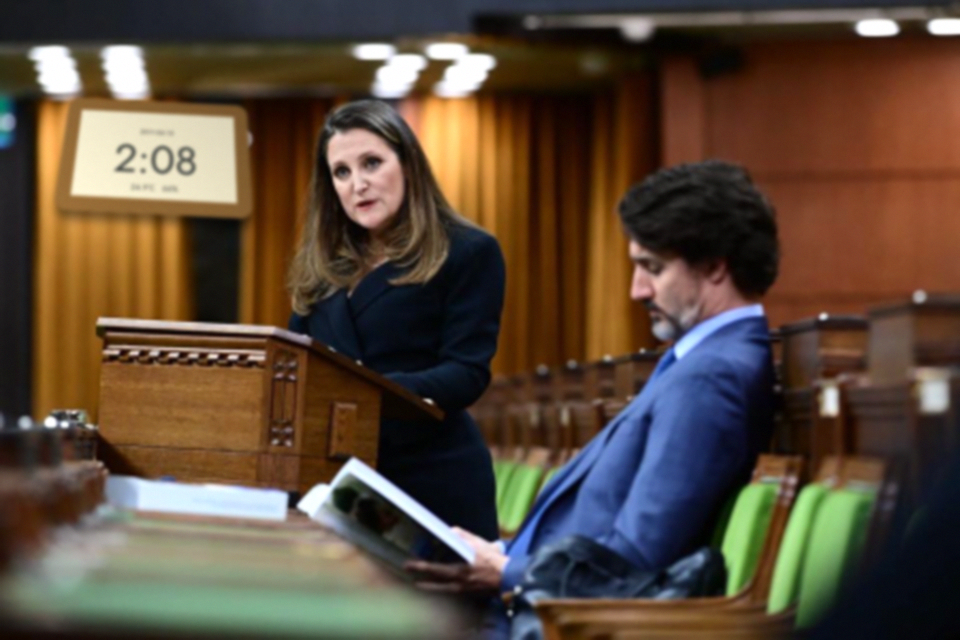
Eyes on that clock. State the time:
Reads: 2:08
